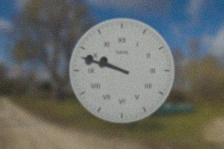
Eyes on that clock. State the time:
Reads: 9:48
